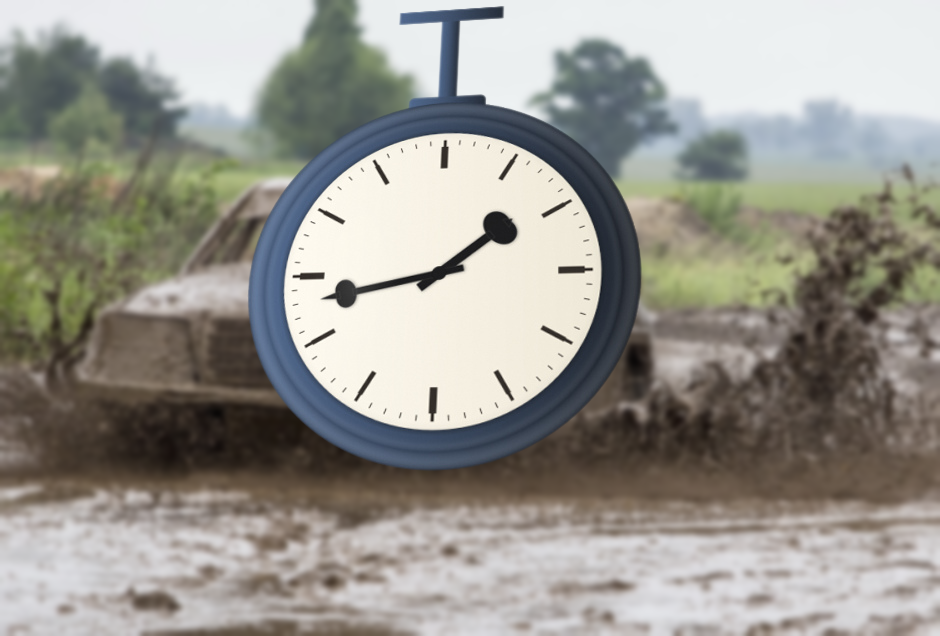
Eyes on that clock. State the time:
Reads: 1:43
